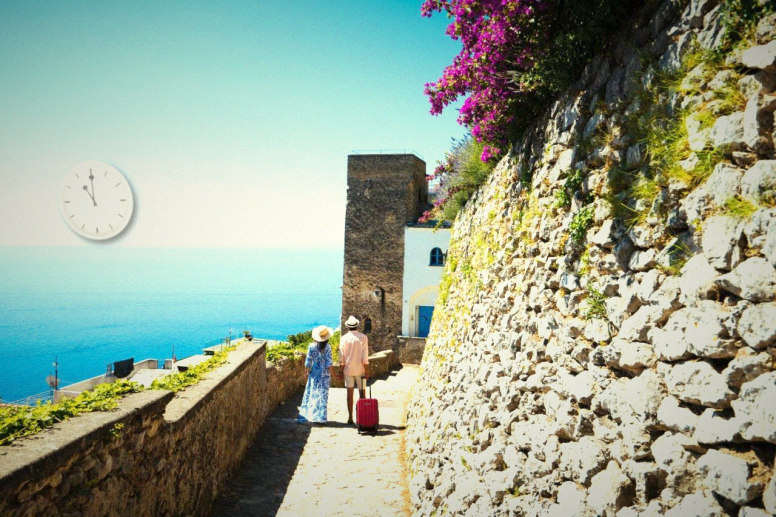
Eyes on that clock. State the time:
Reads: 11:00
